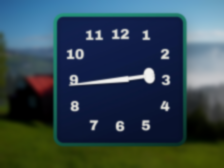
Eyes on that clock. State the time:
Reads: 2:44
